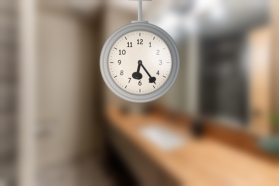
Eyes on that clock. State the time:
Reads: 6:24
